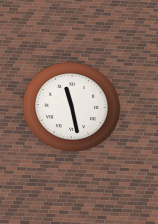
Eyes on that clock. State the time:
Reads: 11:28
